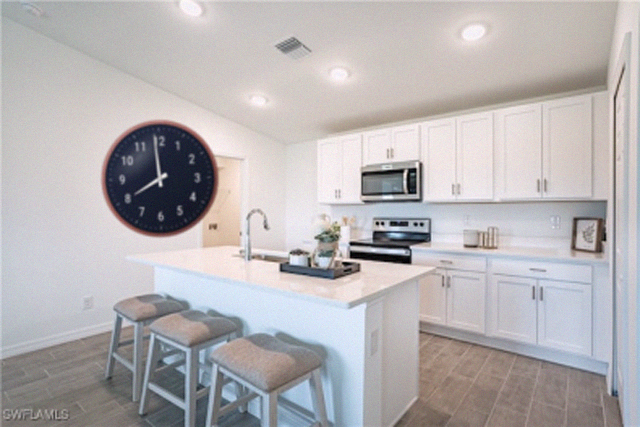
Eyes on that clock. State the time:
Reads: 7:59
